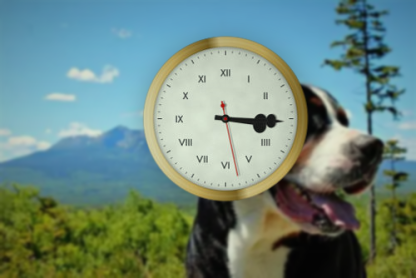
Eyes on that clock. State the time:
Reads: 3:15:28
